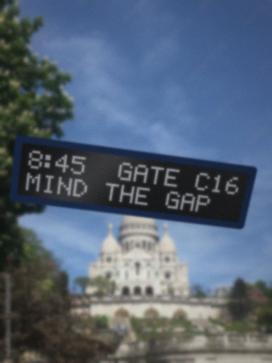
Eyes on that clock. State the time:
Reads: 8:45
